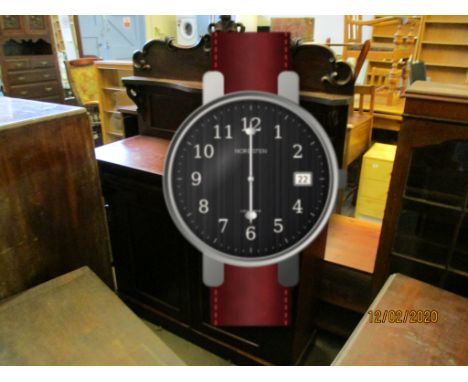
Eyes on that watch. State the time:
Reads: 6:00
